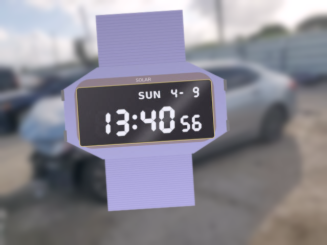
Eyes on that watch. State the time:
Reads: 13:40:56
